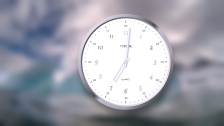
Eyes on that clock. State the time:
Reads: 7:01
